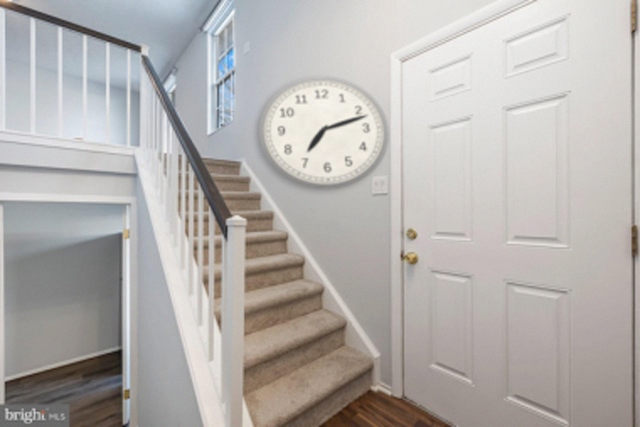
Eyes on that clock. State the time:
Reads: 7:12
